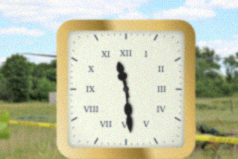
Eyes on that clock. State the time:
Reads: 11:29
